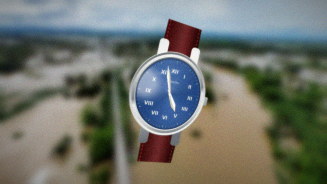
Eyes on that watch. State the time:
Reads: 4:57
